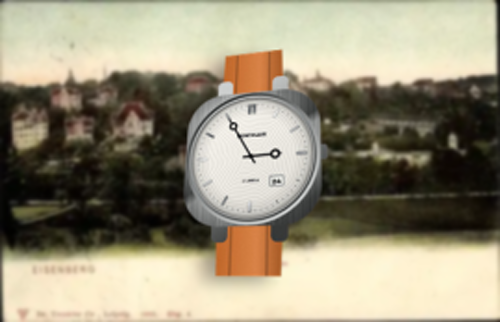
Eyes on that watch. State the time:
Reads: 2:55
